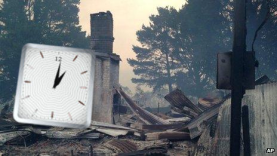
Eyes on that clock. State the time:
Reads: 1:01
